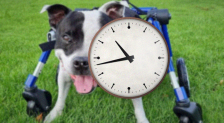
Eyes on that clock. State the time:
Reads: 10:43
